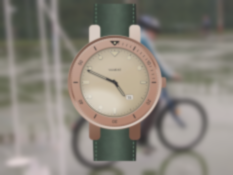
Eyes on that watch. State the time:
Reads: 4:49
